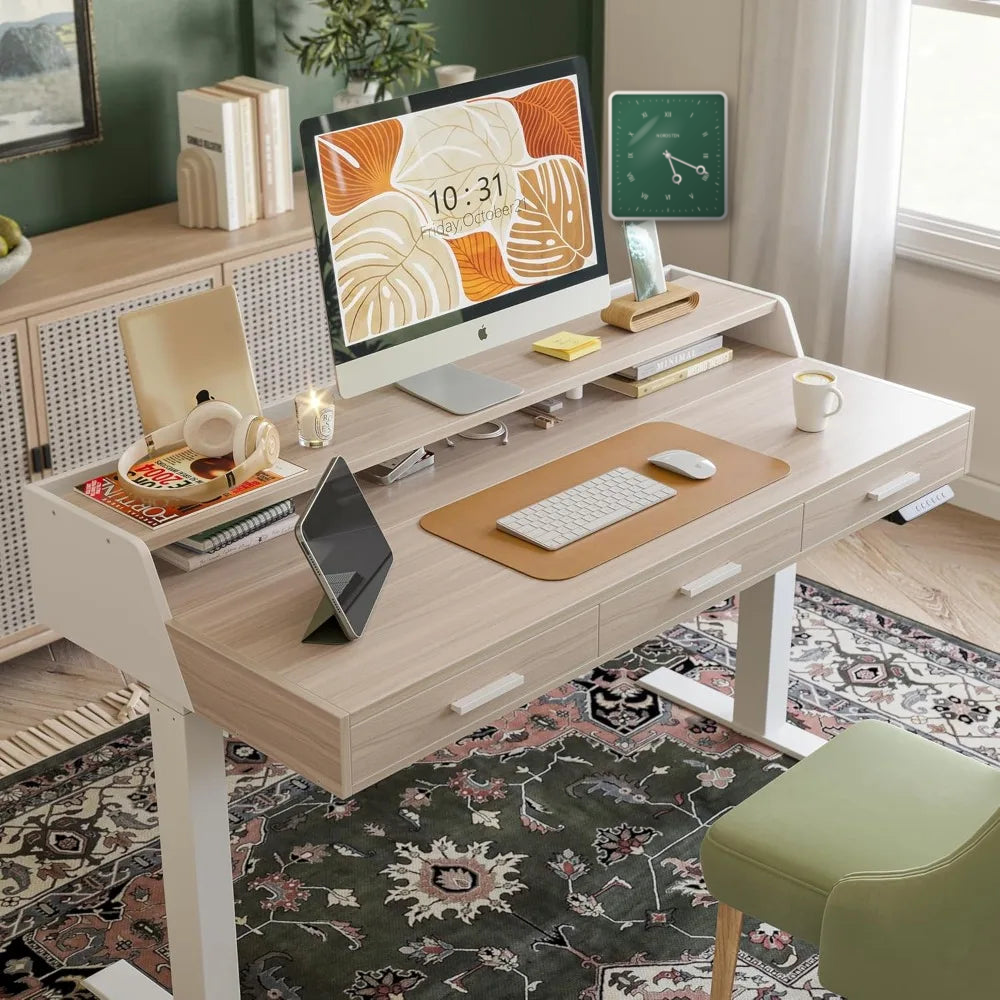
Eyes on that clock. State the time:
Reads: 5:19
